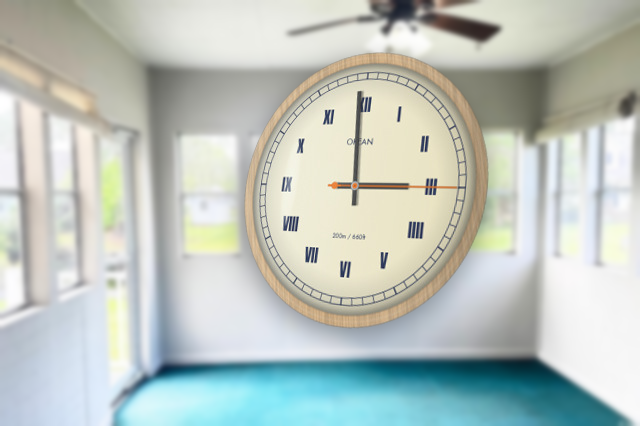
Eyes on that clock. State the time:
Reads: 2:59:15
